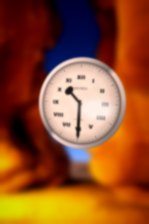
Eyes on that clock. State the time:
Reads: 10:30
